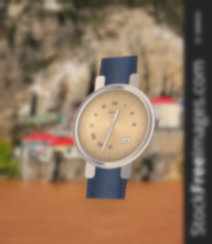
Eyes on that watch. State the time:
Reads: 12:33
